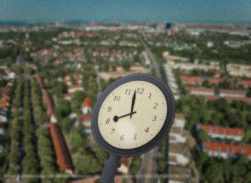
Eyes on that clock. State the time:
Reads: 7:58
